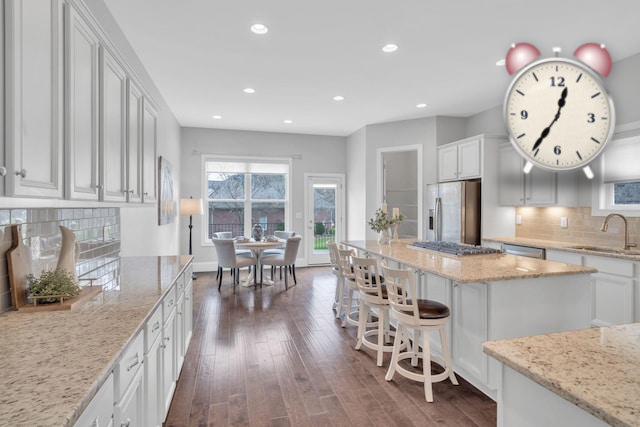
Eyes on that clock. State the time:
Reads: 12:36
